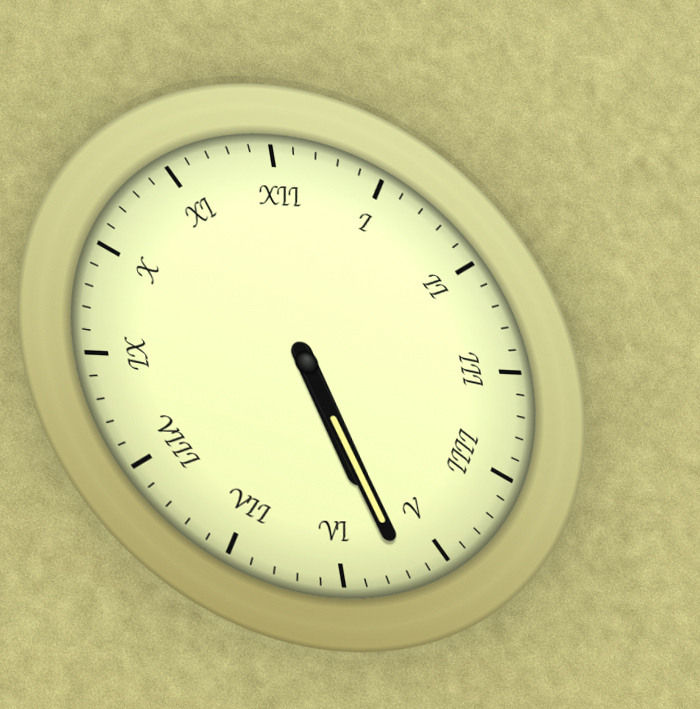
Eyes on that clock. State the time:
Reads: 5:27
